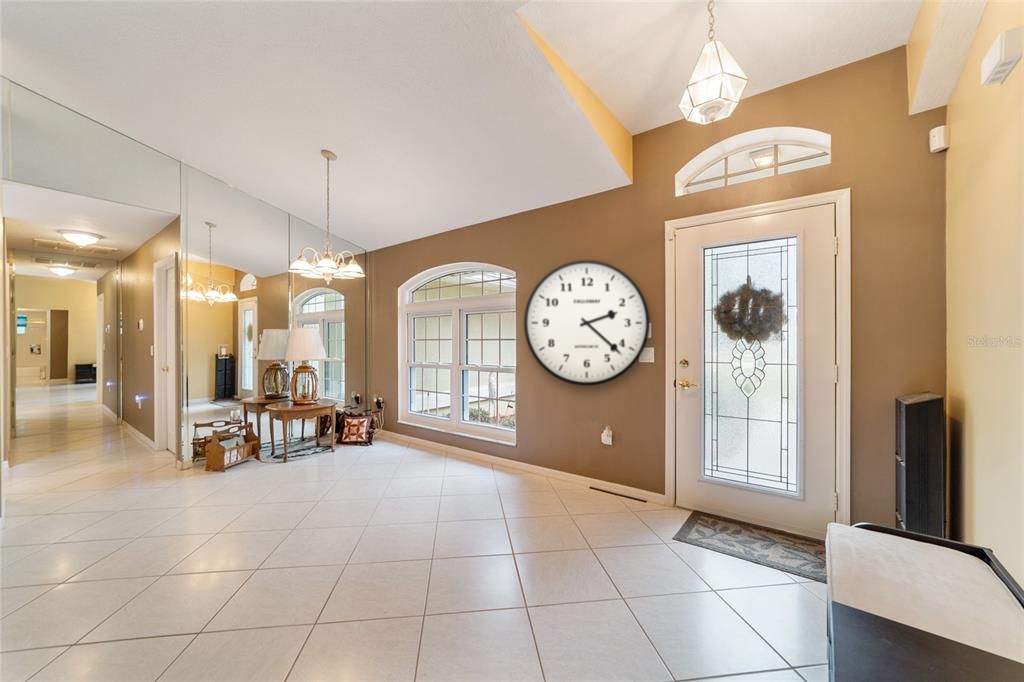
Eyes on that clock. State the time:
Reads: 2:22
